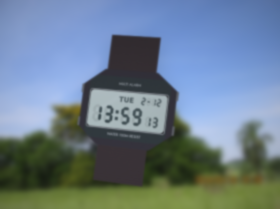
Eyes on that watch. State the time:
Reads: 13:59:13
